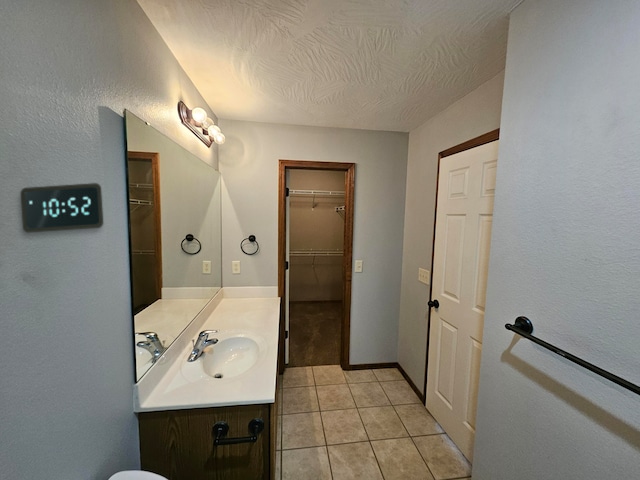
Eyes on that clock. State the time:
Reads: 10:52
